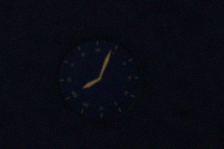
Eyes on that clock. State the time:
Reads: 8:04
